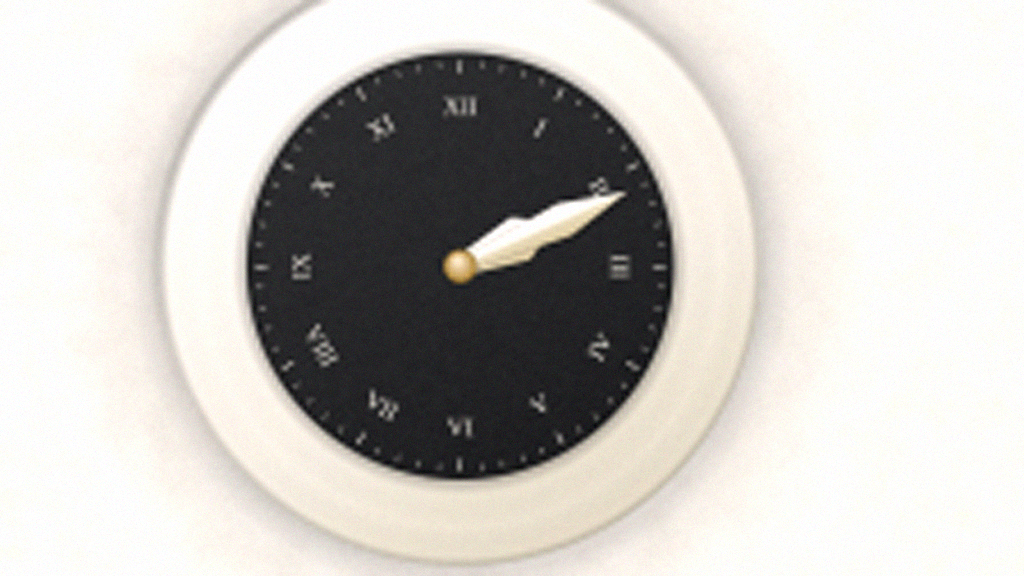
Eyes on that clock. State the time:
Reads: 2:11
